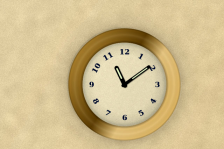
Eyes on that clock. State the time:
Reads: 11:09
